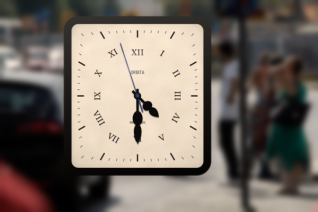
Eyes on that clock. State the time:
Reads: 4:29:57
